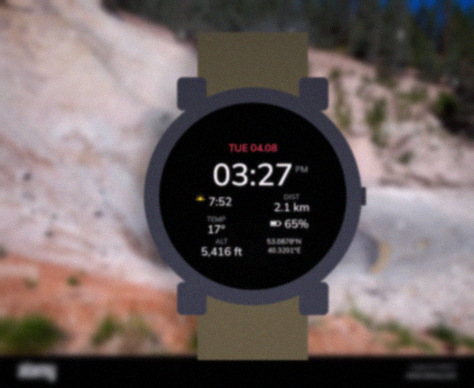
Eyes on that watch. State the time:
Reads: 3:27
